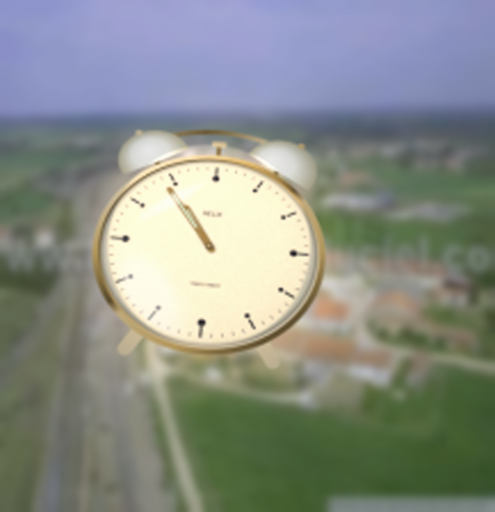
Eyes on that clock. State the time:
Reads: 10:54
